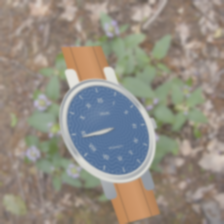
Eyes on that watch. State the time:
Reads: 8:44
